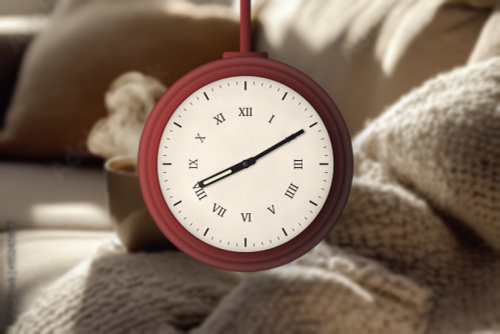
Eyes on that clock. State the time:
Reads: 8:10
